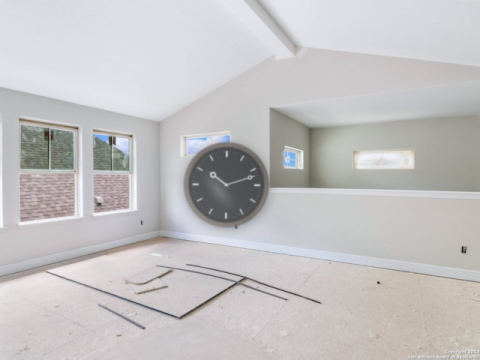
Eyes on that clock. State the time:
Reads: 10:12
